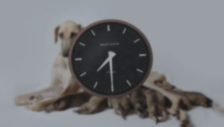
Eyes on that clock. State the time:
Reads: 7:30
